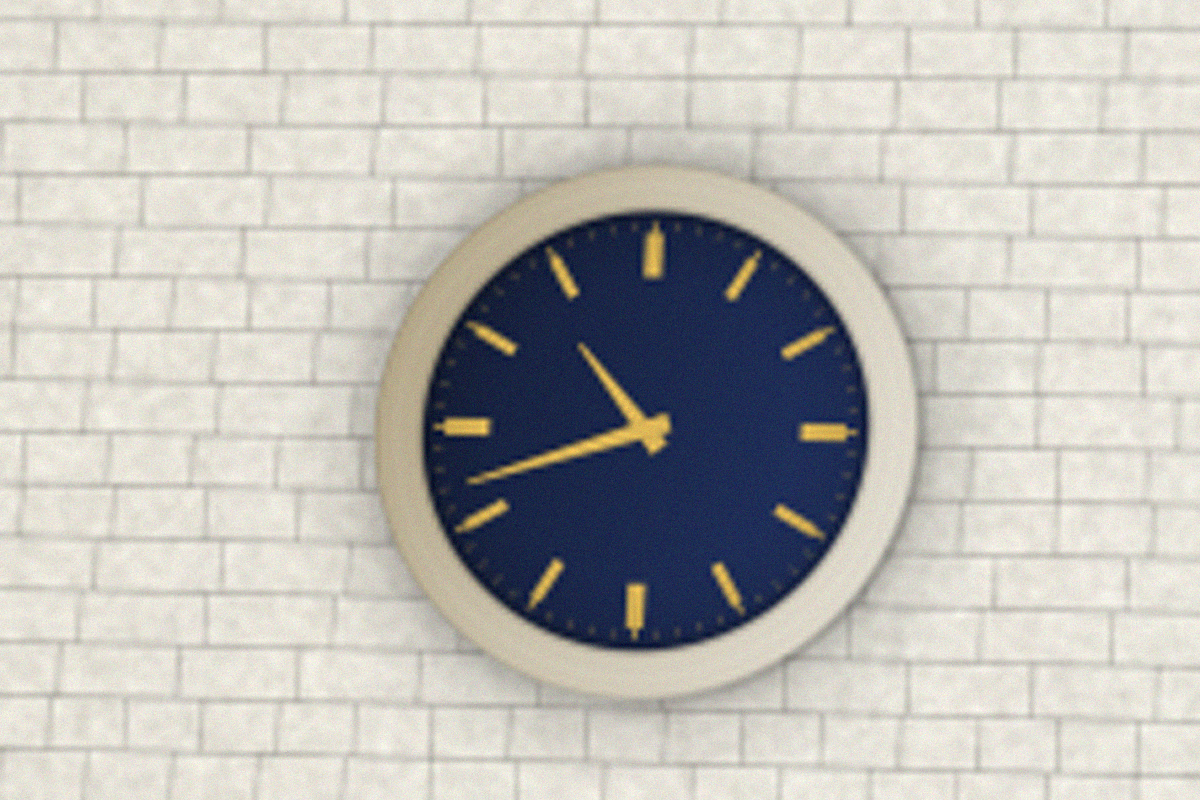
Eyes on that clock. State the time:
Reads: 10:42
